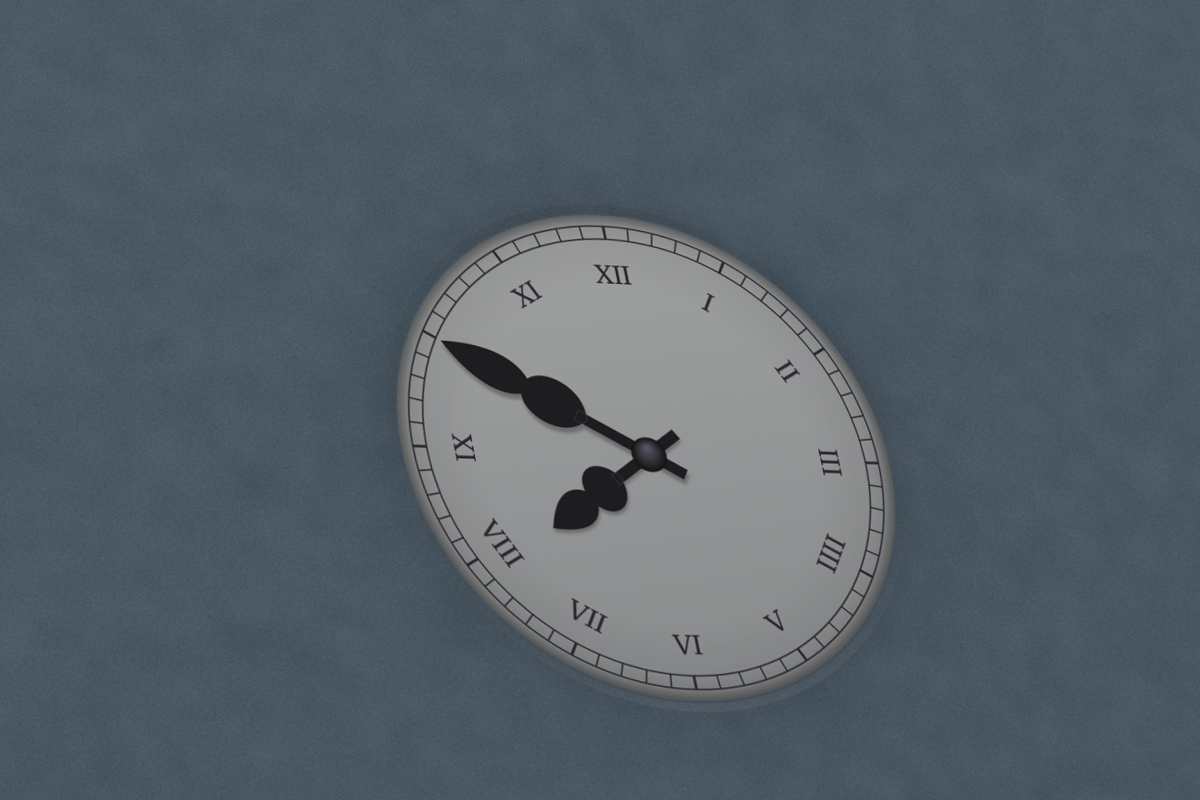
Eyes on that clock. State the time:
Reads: 7:50
